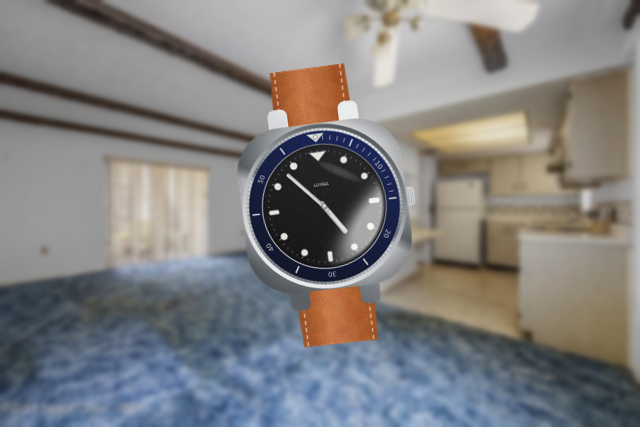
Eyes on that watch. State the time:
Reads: 4:53
